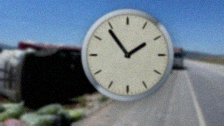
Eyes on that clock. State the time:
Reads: 1:54
